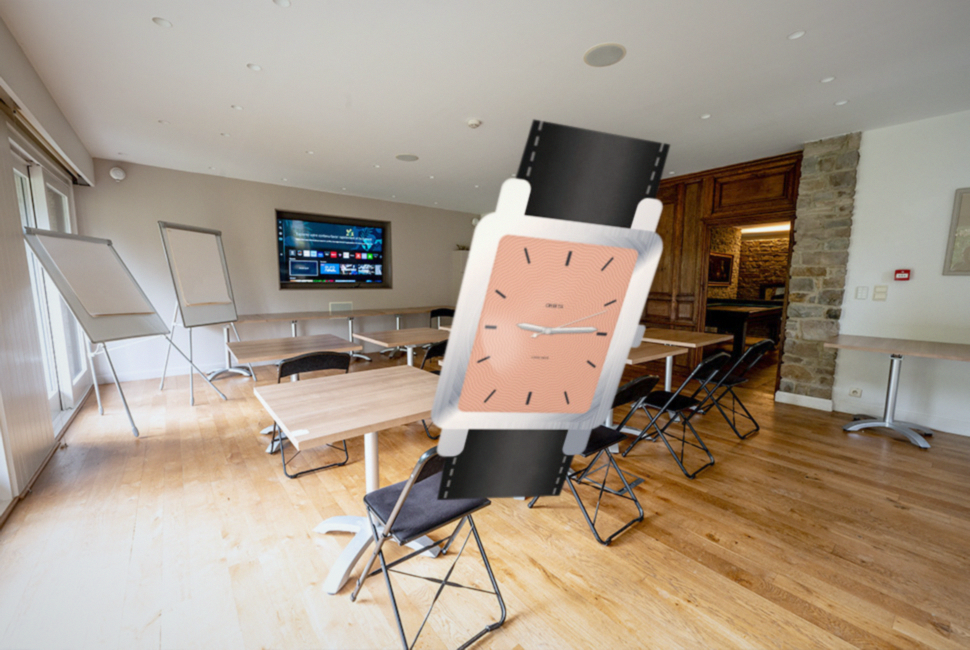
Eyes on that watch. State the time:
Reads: 9:14:11
